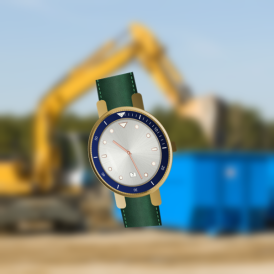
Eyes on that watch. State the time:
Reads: 10:27
